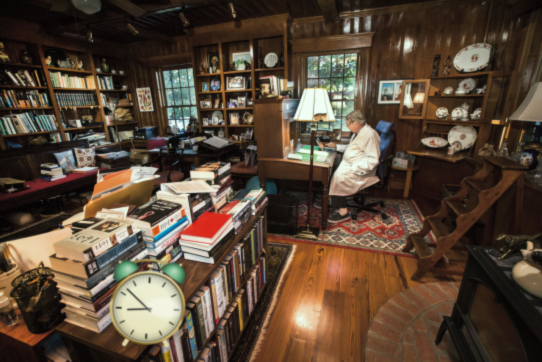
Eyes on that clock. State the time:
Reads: 8:52
